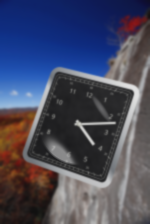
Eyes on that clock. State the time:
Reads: 4:12
